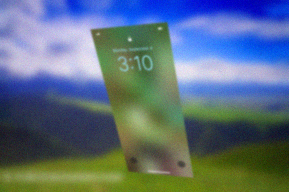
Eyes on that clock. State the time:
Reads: 3:10
